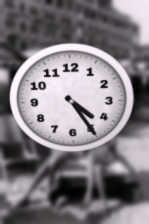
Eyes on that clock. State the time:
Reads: 4:25
